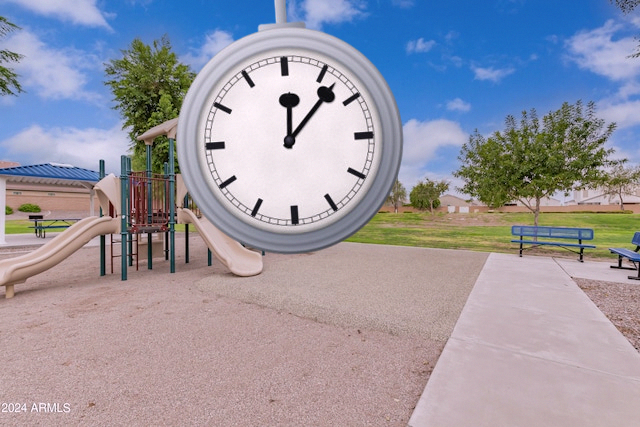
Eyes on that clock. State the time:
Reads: 12:07
